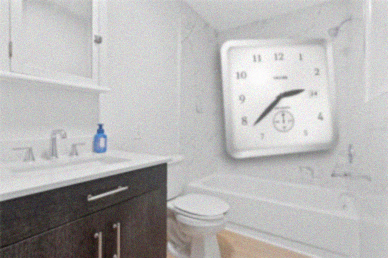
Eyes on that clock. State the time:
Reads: 2:38
